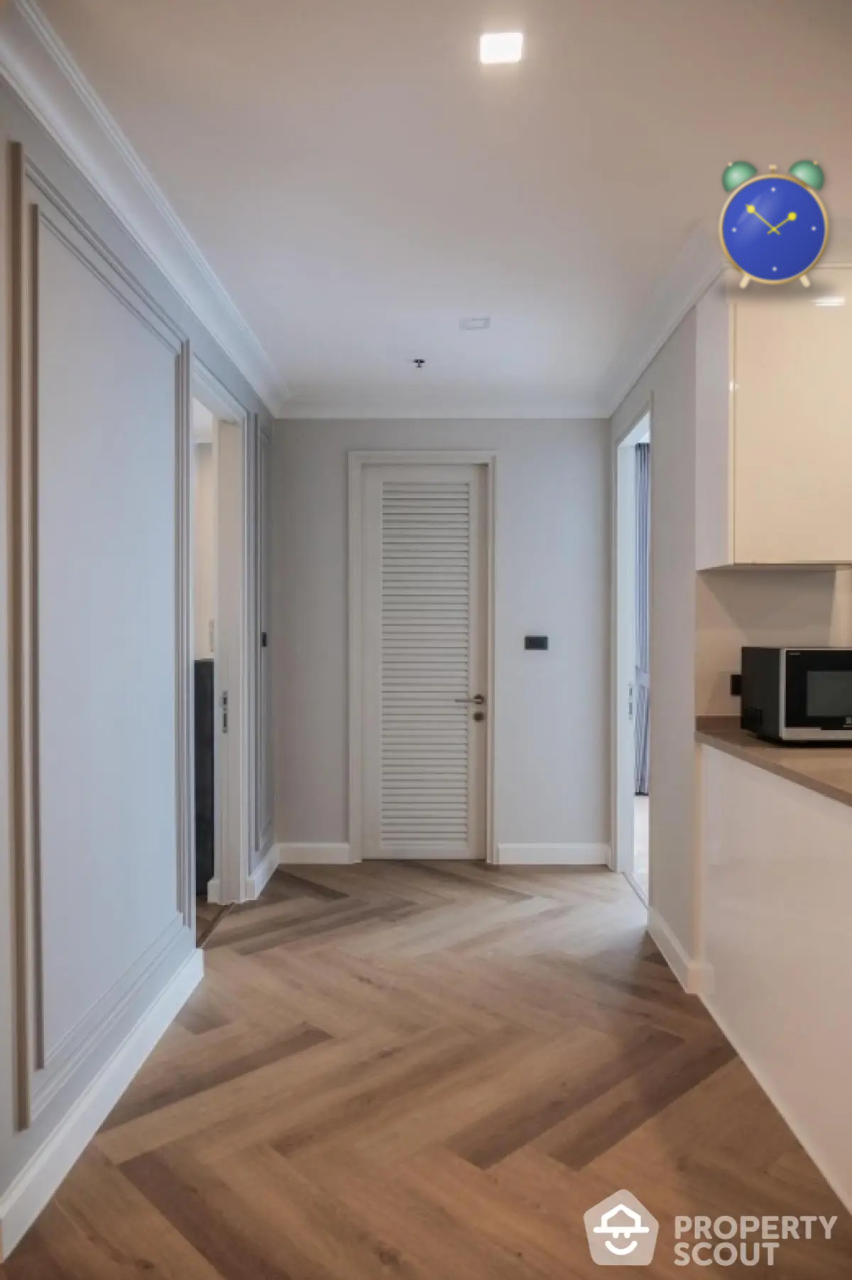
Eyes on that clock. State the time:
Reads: 1:52
